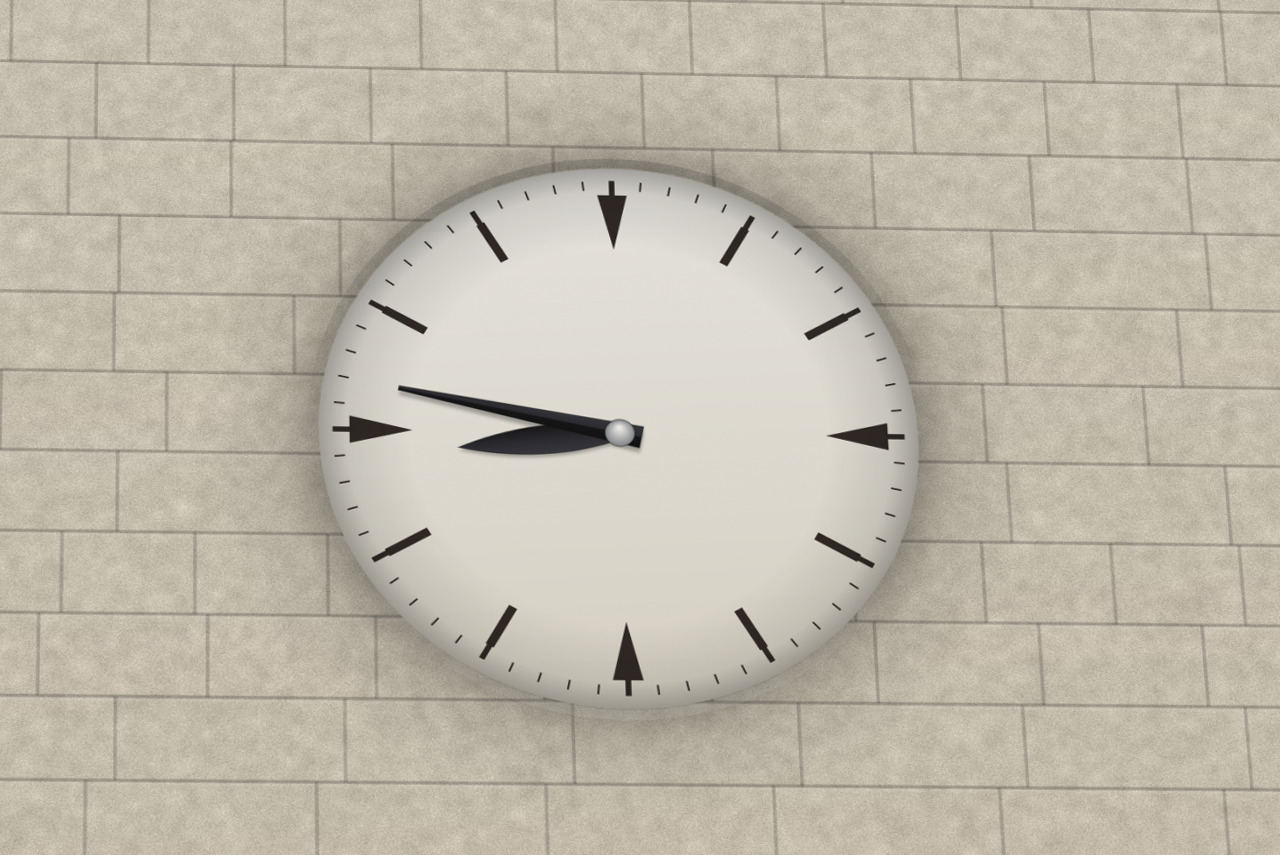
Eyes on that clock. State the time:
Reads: 8:47
